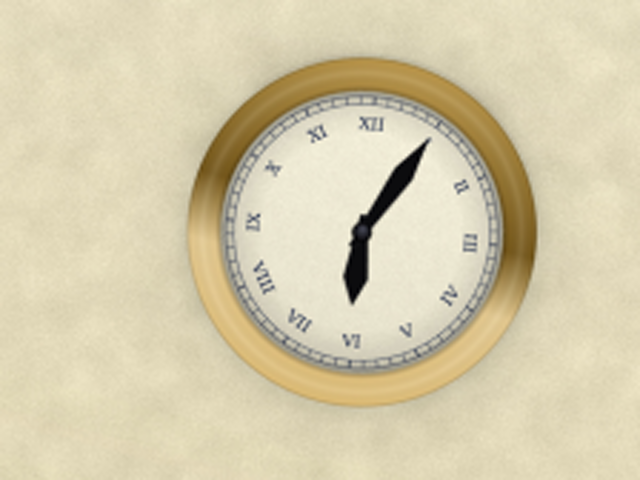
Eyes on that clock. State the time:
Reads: 6:05
